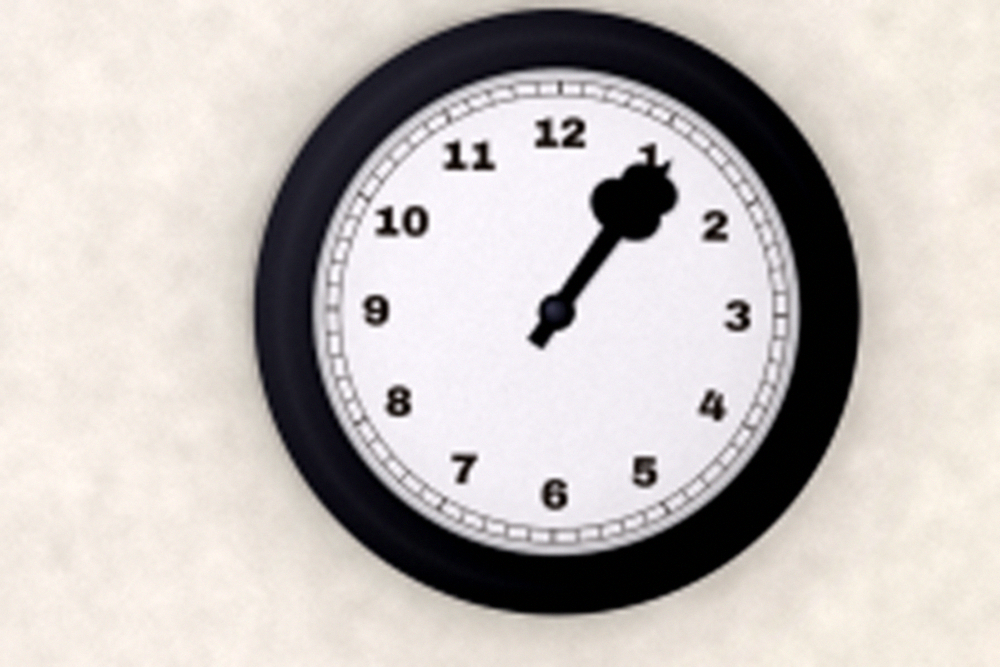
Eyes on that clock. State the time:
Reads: 1:06
